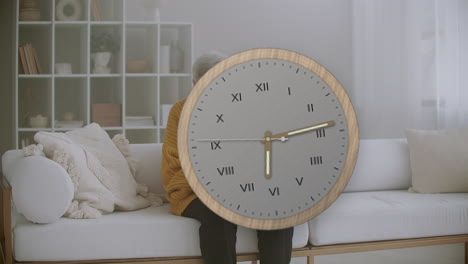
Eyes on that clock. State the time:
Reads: 6:13:46
